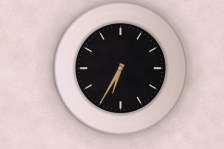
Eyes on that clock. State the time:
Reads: 6:35
